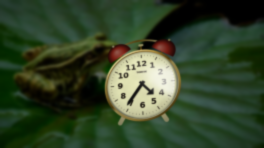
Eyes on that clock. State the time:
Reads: 4:36
